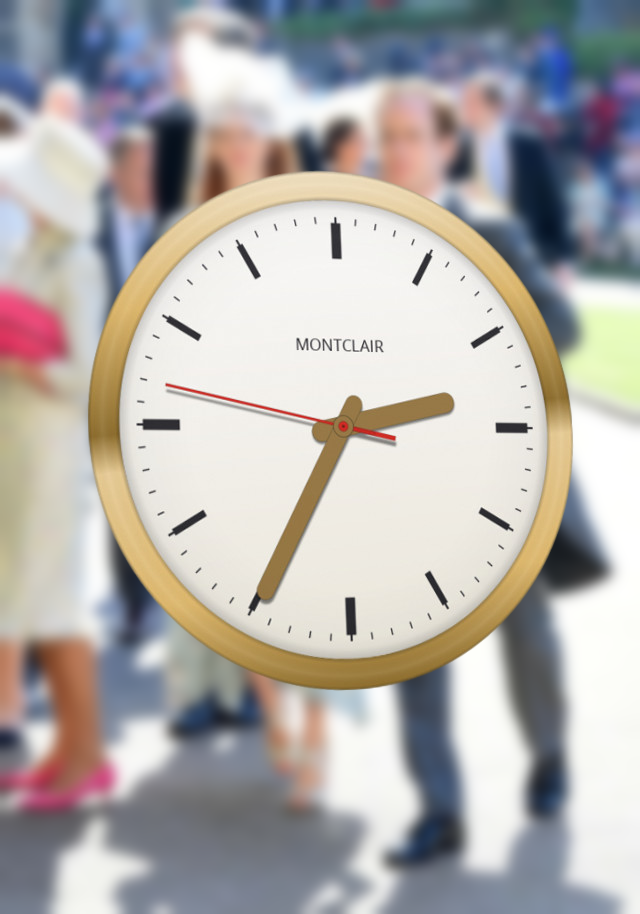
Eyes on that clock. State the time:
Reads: 2:34:47
